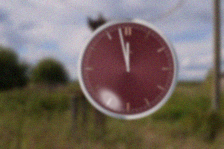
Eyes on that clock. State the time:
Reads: 11:58
